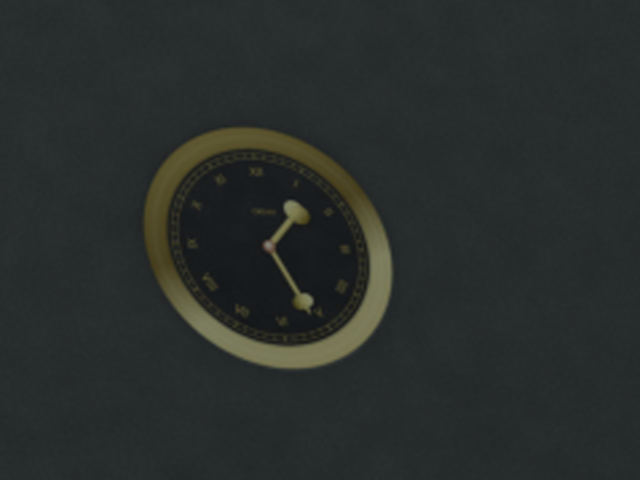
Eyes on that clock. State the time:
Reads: 1:26
